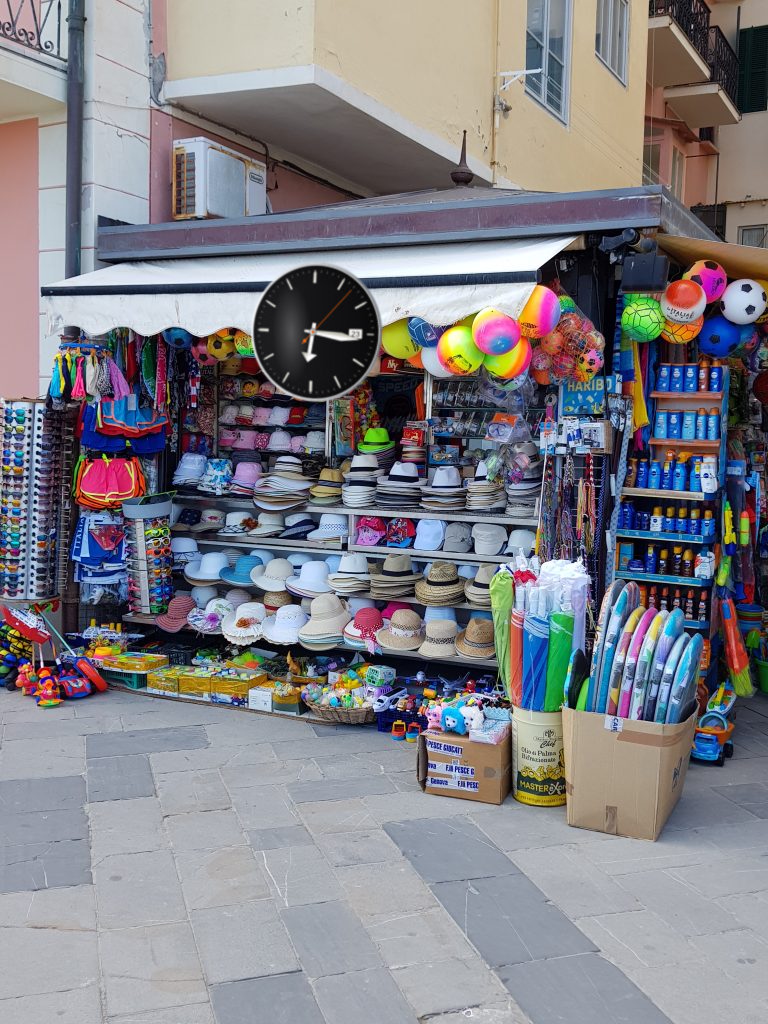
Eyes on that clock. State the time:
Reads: 6:16:07
